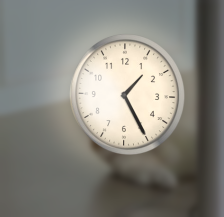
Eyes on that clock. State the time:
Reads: 1:25
